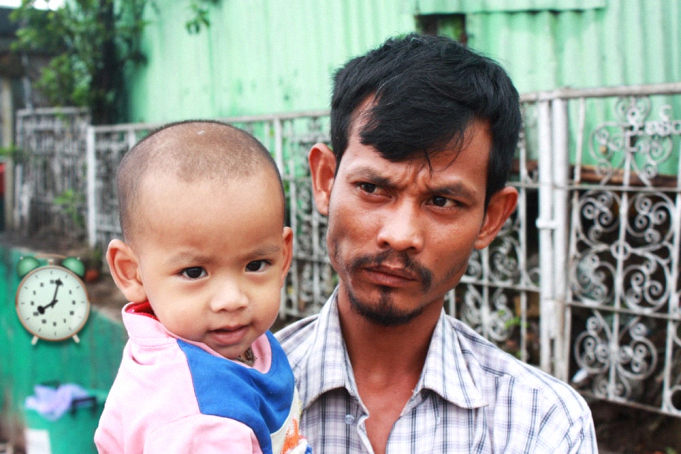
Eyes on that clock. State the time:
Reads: 8:03
